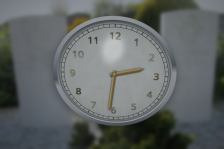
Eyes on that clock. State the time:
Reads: 2:31
